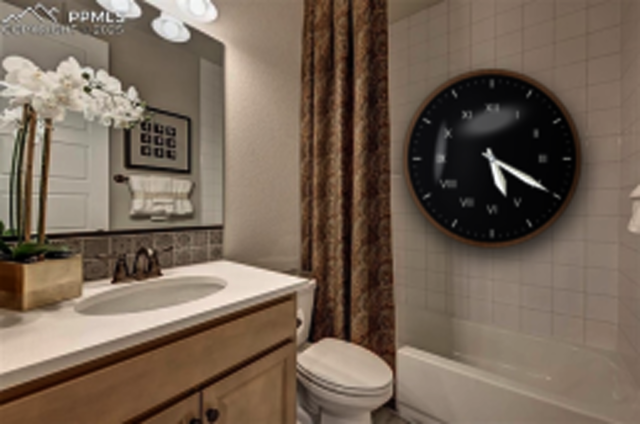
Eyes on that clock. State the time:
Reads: 5:20
